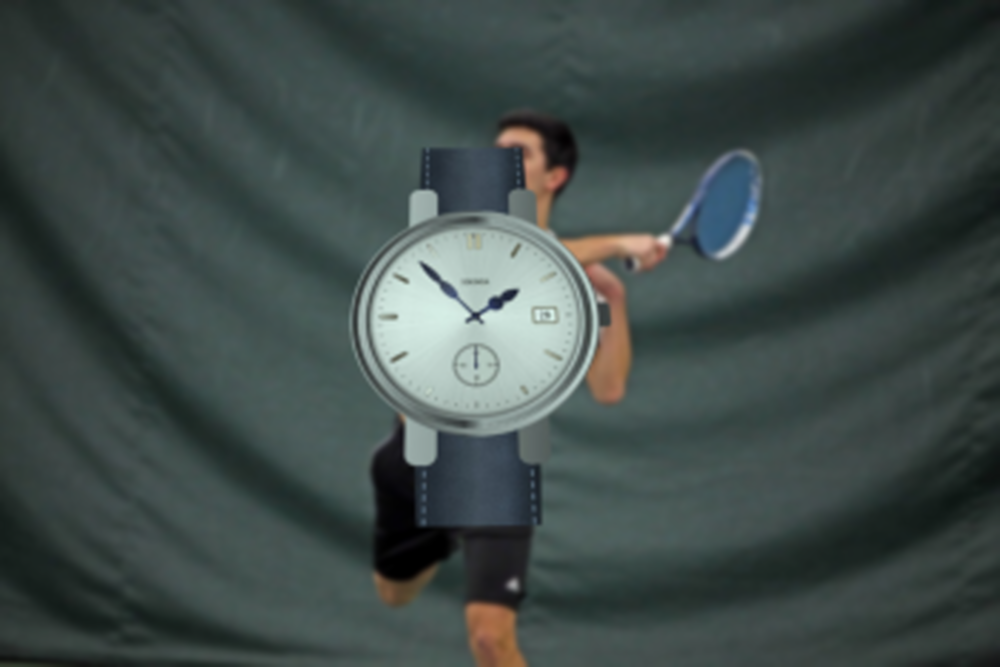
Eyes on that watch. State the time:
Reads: 1:53
